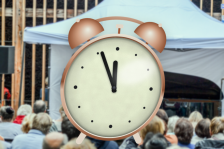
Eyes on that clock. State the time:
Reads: 11:56
